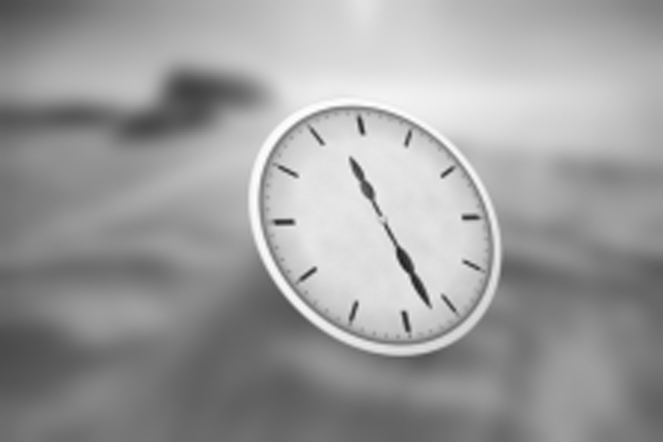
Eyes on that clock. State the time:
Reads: 11:27
